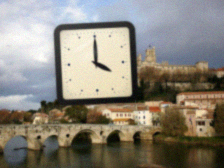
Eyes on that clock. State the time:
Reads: 4:00
